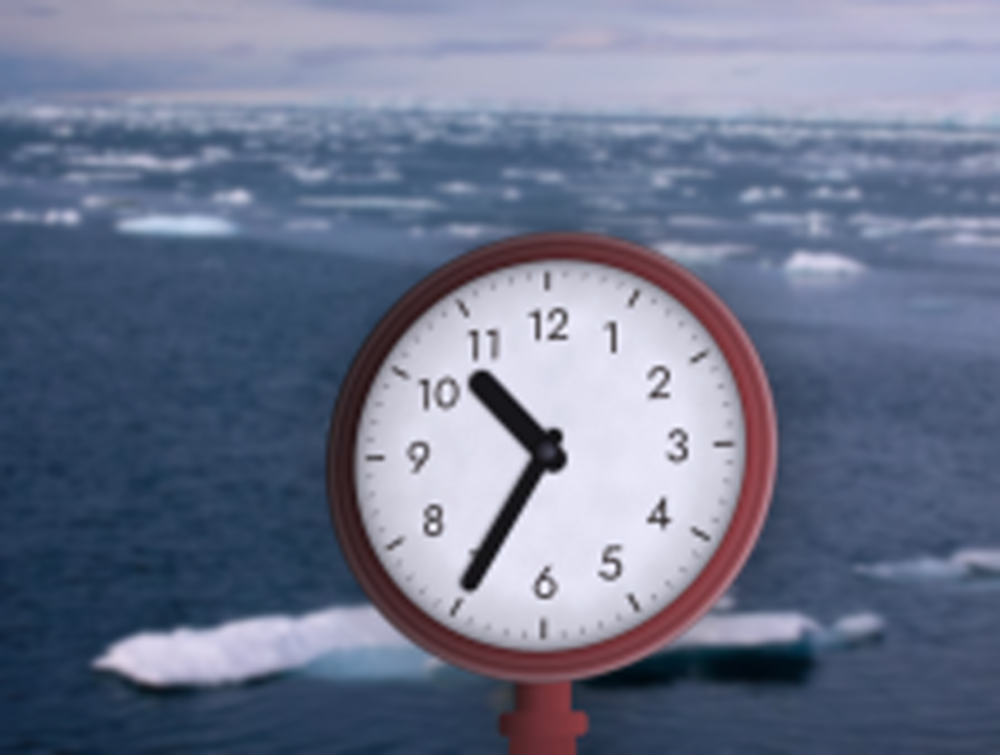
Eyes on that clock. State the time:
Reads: 10:35
